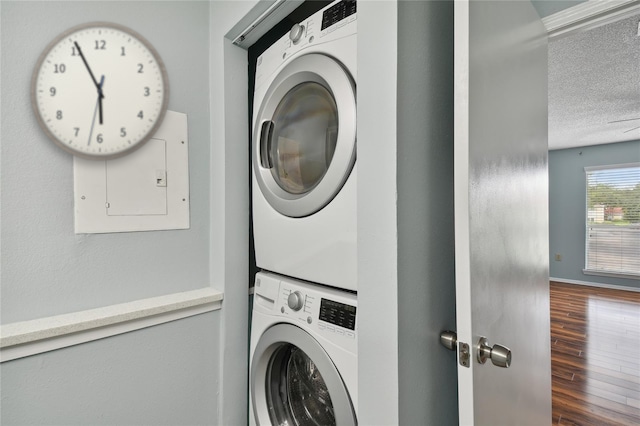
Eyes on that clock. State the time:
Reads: 5:55:32
